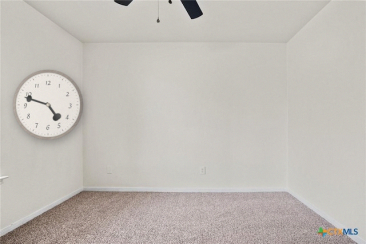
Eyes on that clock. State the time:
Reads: 4:48
